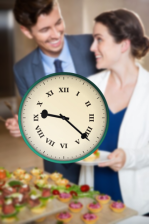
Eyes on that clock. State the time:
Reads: 9:22
